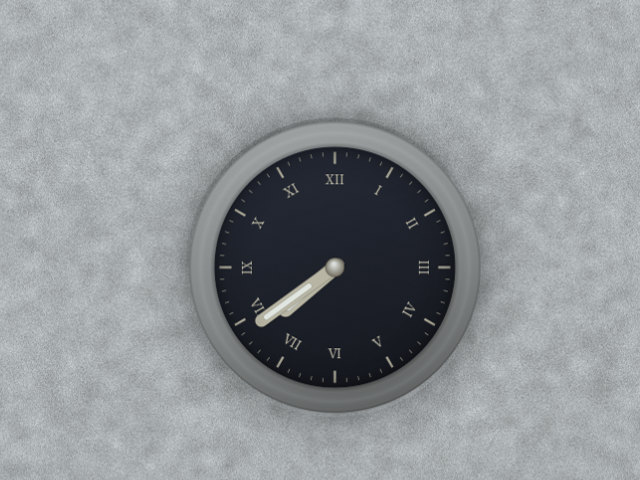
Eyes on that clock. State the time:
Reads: 7:39
